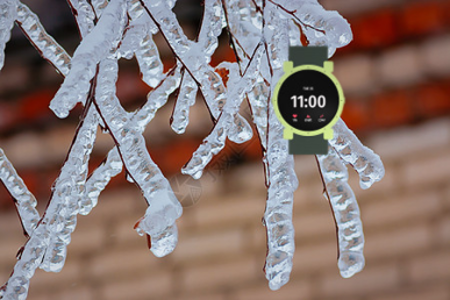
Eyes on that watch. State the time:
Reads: 11:00
